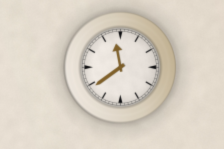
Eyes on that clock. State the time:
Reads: 11:39
